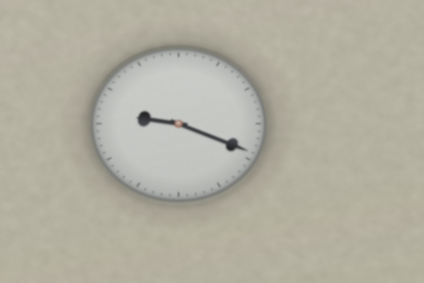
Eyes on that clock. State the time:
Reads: 9:19
